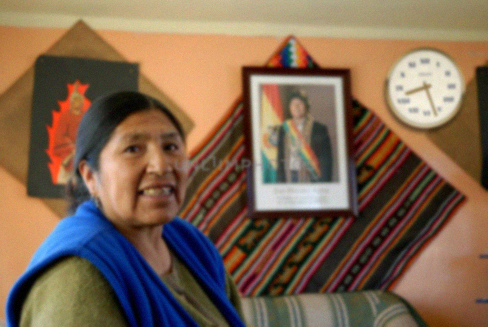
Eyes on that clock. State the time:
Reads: 8:27
